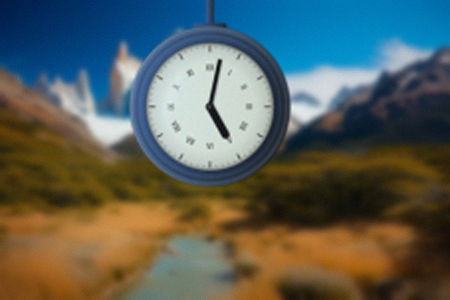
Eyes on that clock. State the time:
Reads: 5:02
